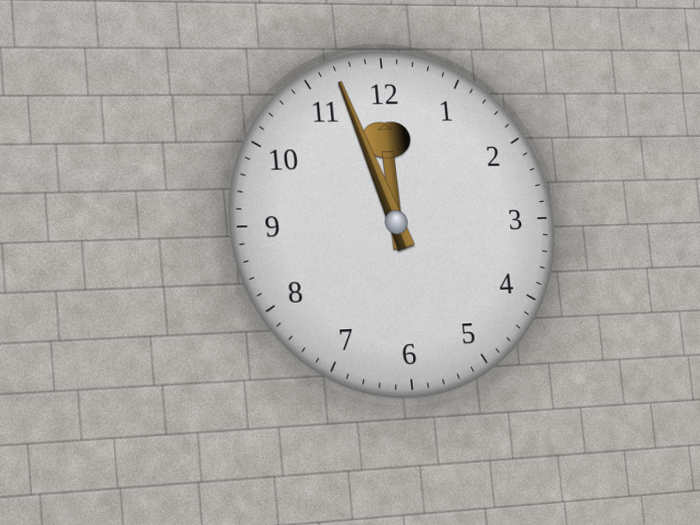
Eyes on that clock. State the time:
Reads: 11:57
